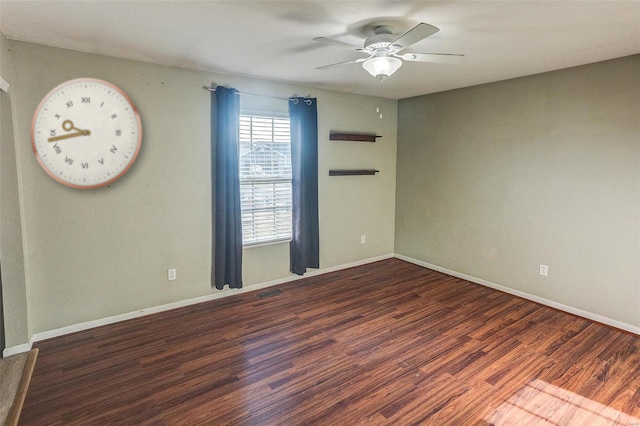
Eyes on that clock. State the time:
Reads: 9:43
